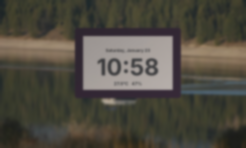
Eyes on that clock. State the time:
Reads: 10:58
